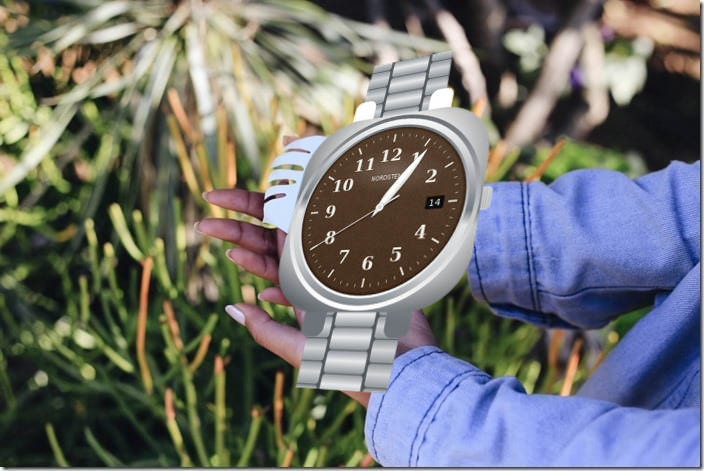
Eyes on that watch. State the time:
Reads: 1:05:40
